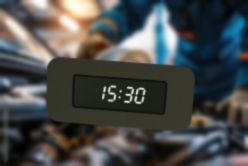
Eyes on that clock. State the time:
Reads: 15:30
